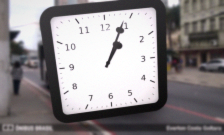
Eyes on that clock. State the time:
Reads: 1:04
